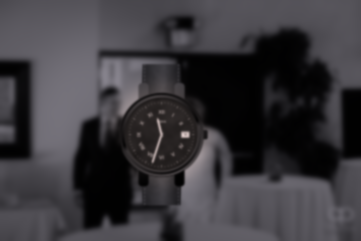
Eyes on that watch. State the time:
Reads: 11:33
